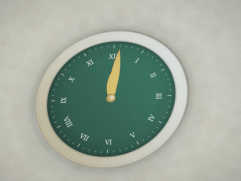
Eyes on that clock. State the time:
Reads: 12:01
